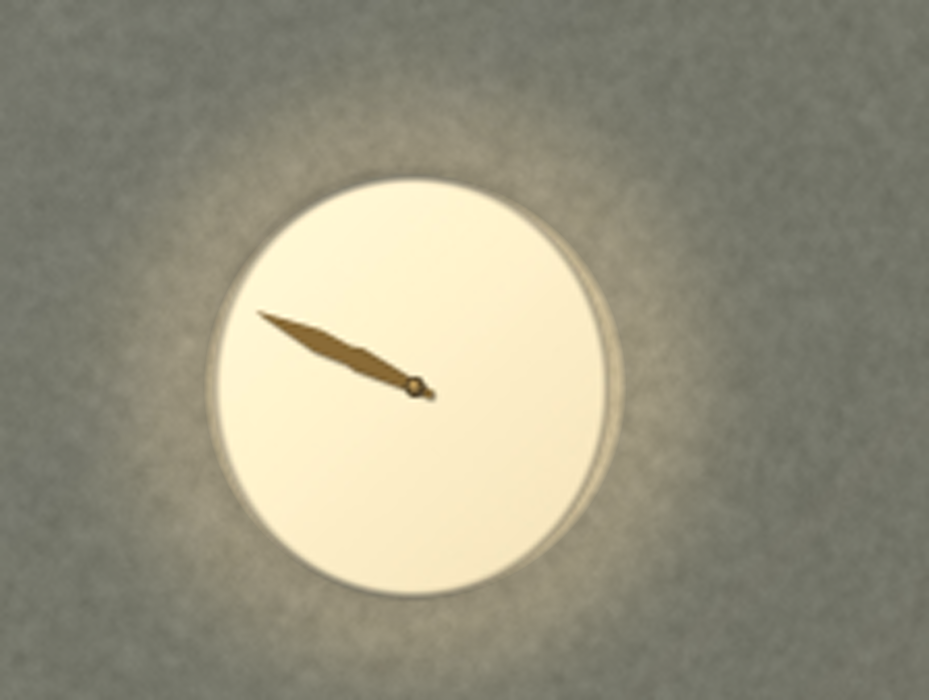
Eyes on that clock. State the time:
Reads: 9:49
